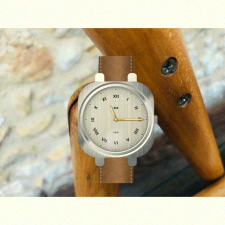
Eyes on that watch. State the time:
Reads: 11:15
